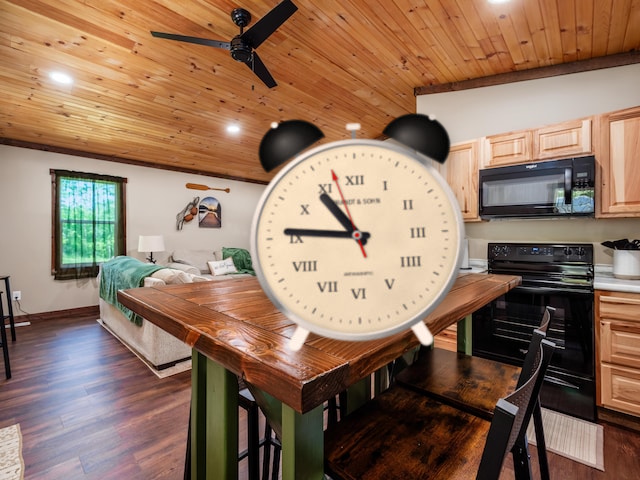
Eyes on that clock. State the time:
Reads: 10:45:57
